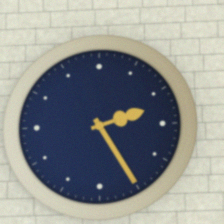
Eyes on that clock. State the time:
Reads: 2:25
